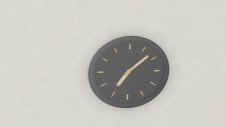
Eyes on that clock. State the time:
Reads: 7:08
